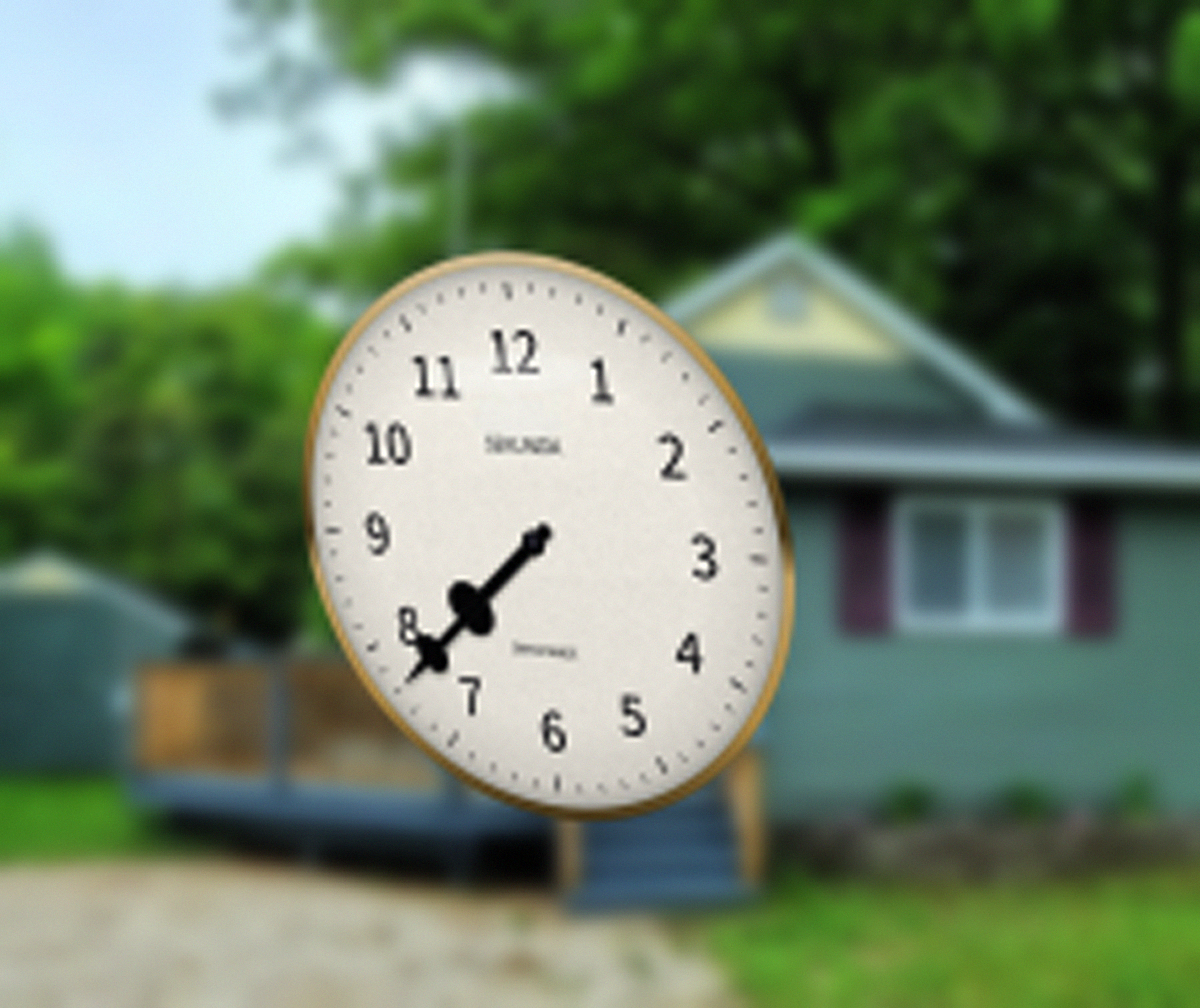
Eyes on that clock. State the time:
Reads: 7:38
